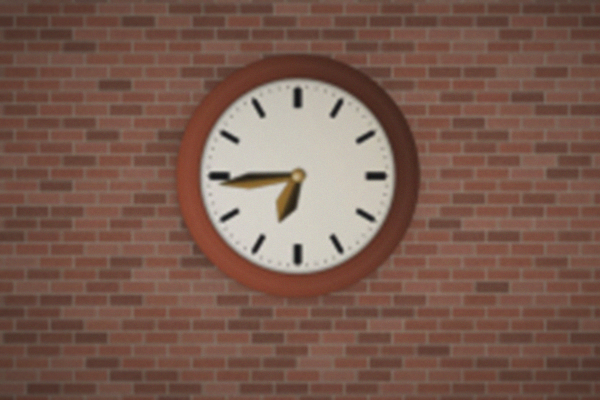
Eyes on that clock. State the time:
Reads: 6:44
